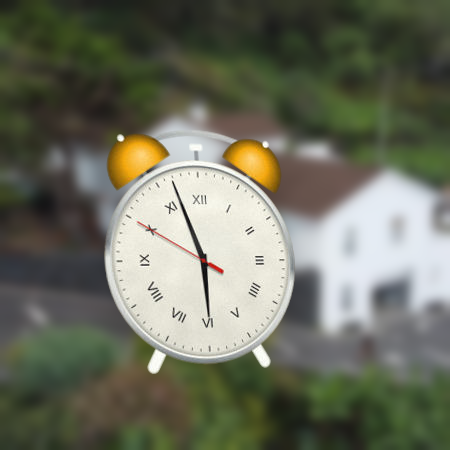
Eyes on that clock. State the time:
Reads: 5:56:50
